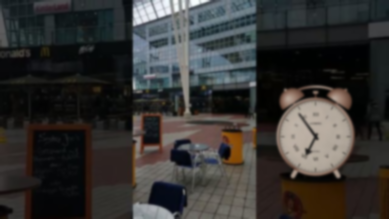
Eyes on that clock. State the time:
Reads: 6:54
